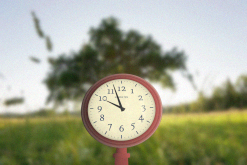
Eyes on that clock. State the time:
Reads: 9:57
